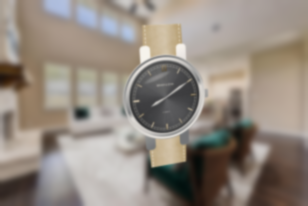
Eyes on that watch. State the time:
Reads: 8:10
